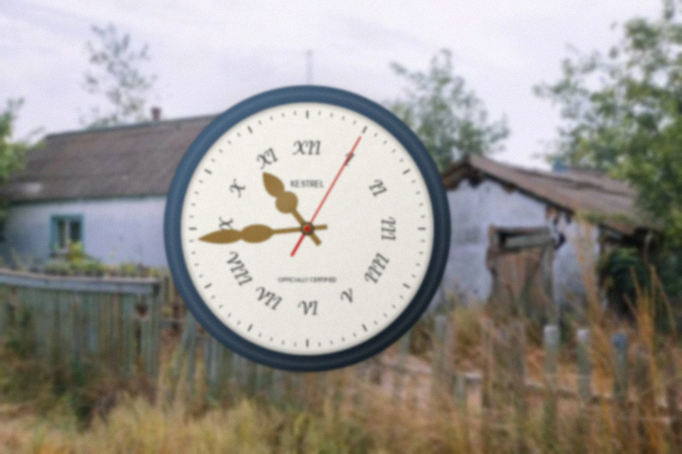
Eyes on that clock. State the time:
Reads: 10:44:05
